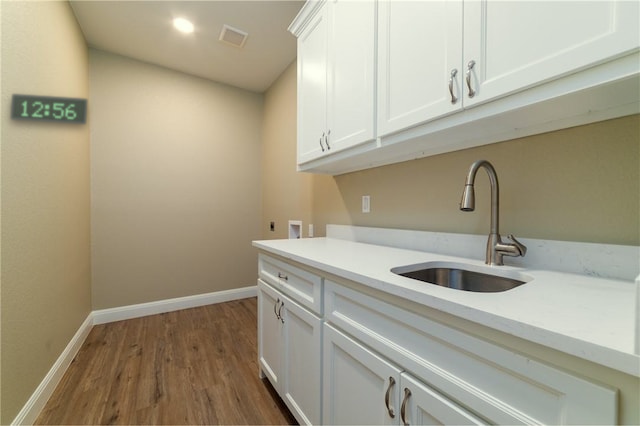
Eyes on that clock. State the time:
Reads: 12:56
